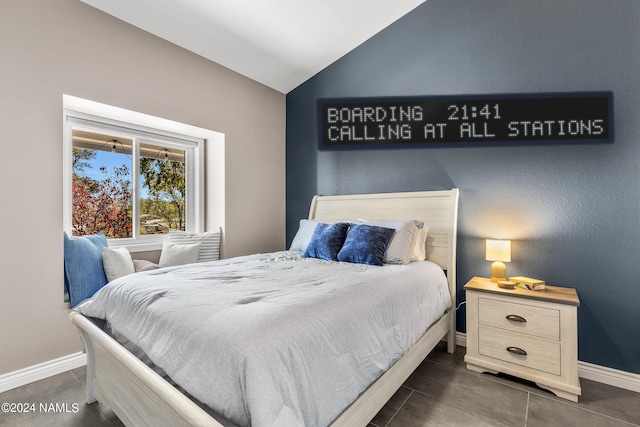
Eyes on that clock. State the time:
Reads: 21:41
